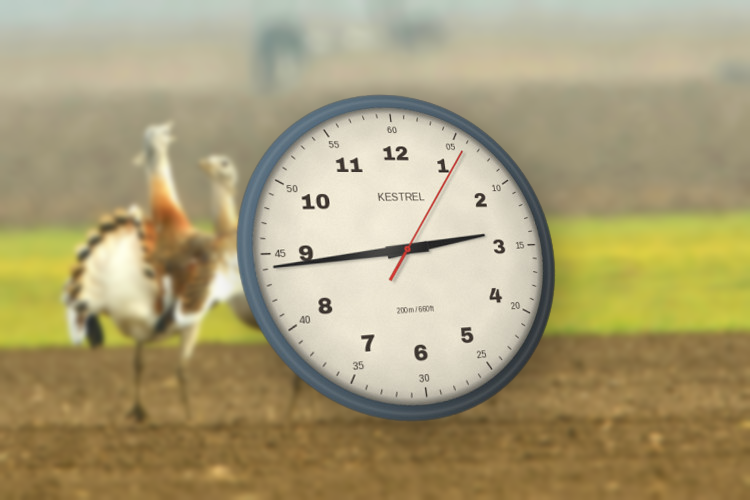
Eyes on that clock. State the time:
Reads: 2:44:06
